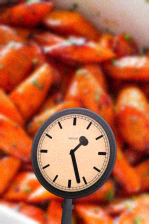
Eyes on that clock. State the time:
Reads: 1:27
